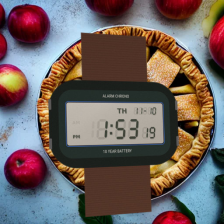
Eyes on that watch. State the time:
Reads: 1:53:19
